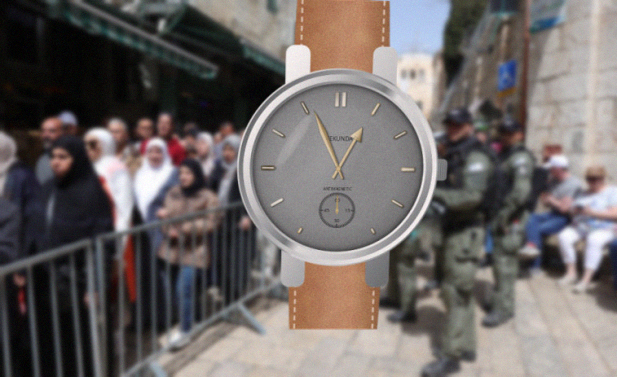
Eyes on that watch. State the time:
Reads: 12:56
